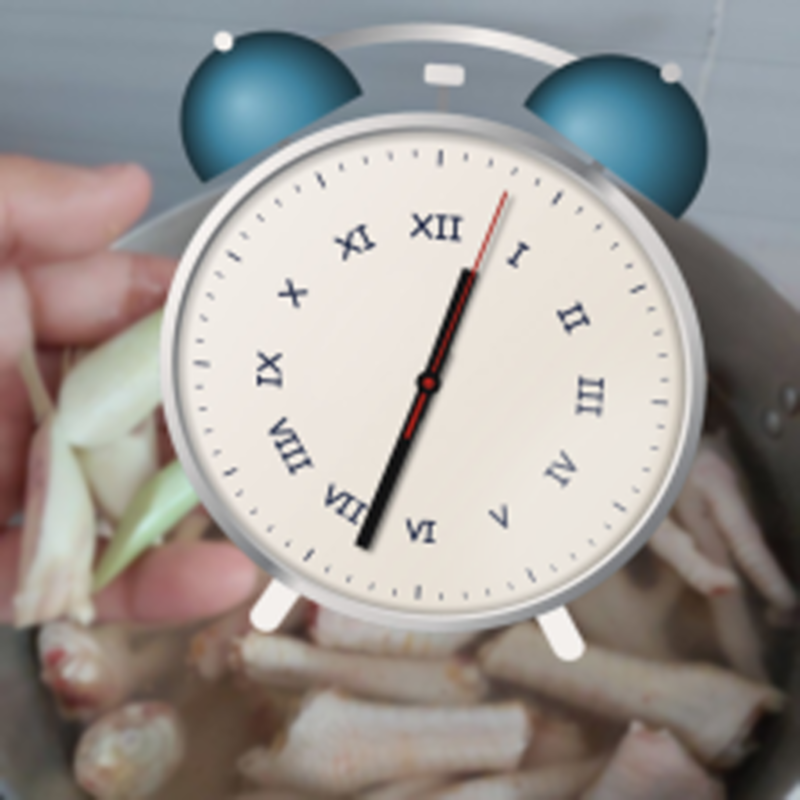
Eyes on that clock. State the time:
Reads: 12:33:03
